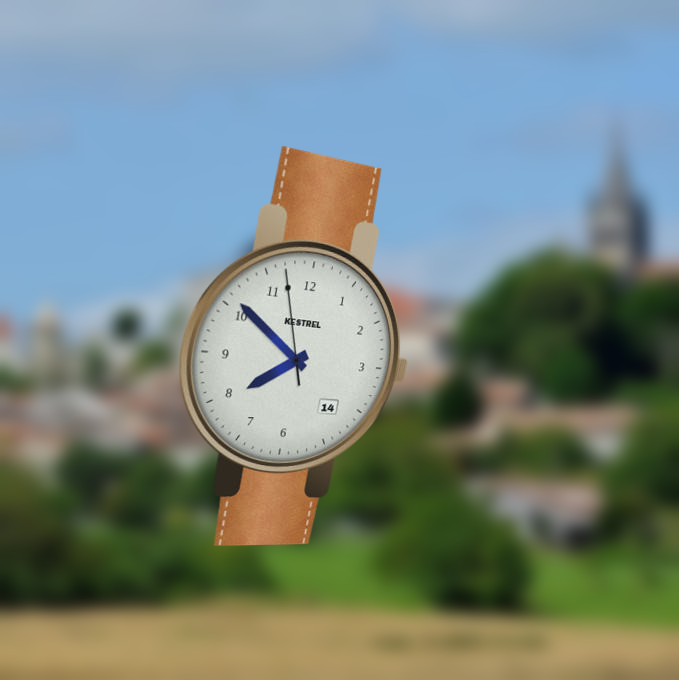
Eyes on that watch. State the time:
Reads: 7:50:57
